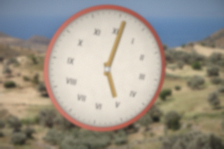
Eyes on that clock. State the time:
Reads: 5:01
